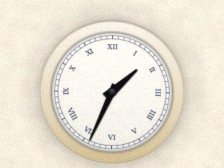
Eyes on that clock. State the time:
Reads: 1:34
